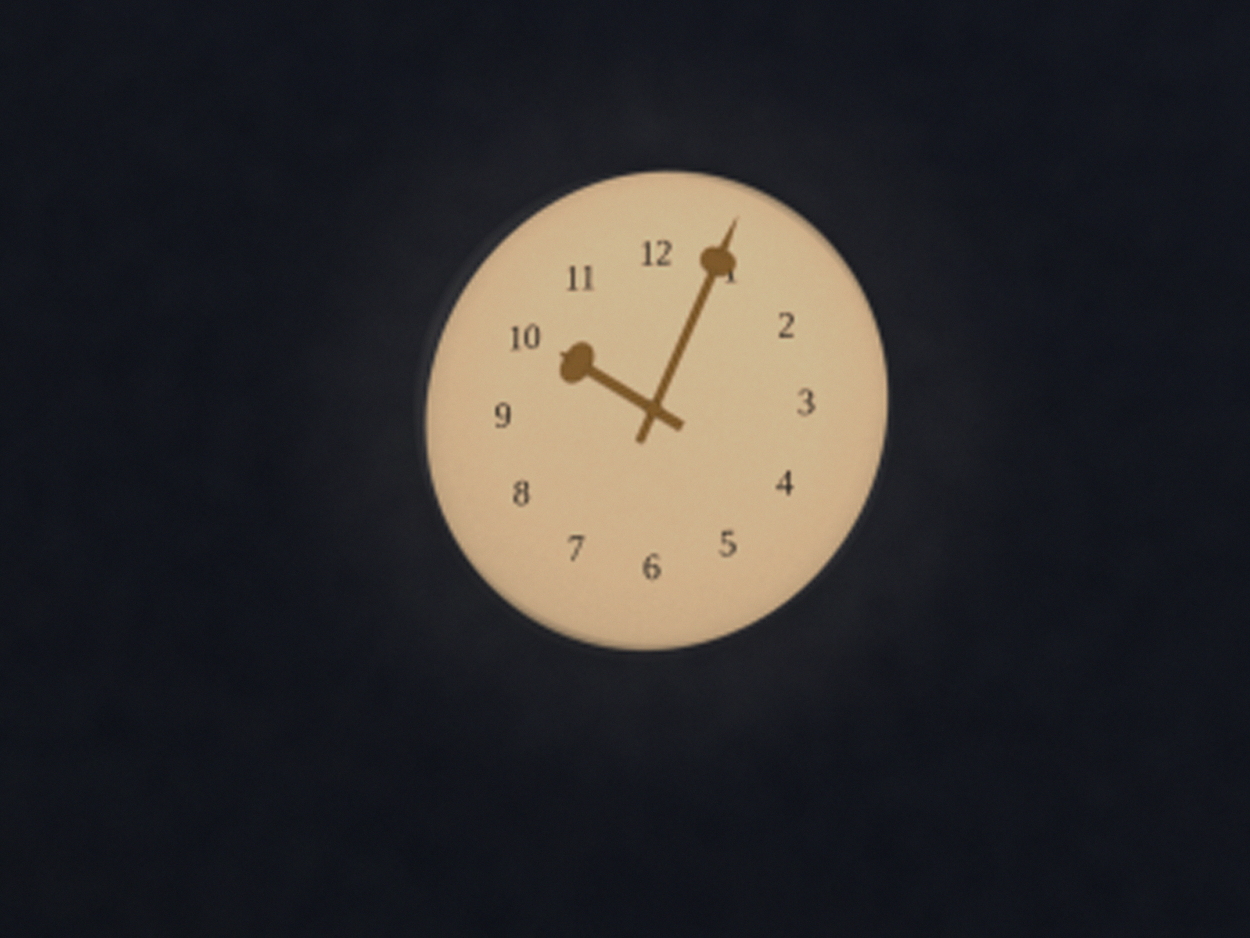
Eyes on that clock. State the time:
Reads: 10:04
